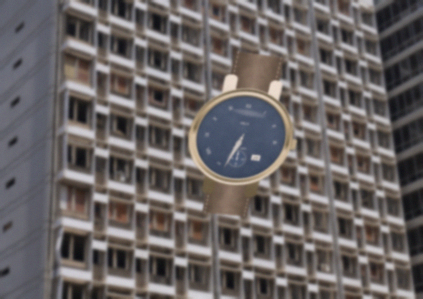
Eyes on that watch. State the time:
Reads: 6:33
